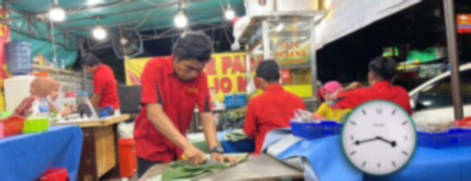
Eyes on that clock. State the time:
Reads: 3:43
